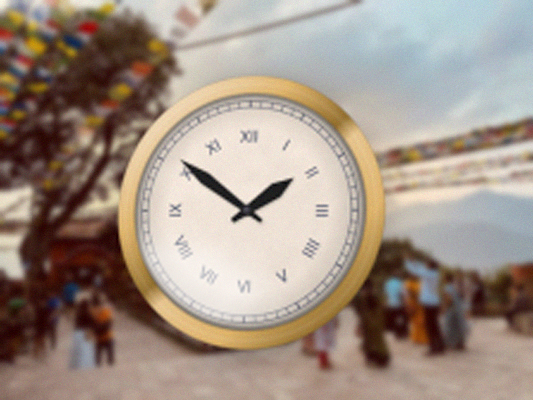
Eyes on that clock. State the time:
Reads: 1:51
